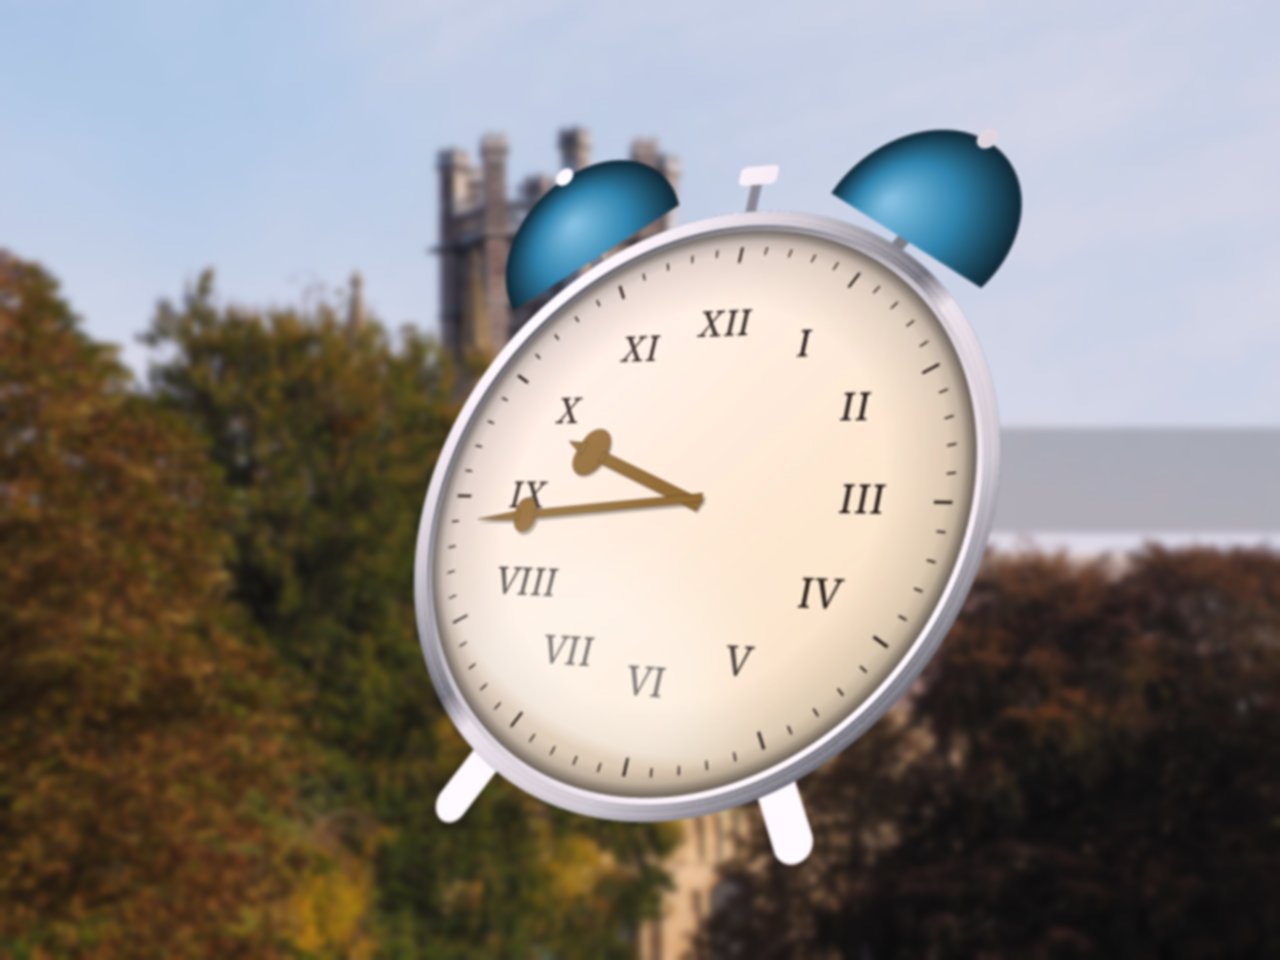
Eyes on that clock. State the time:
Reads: 9:44
